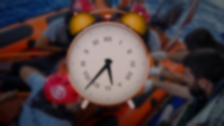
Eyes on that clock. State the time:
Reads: 5:37
